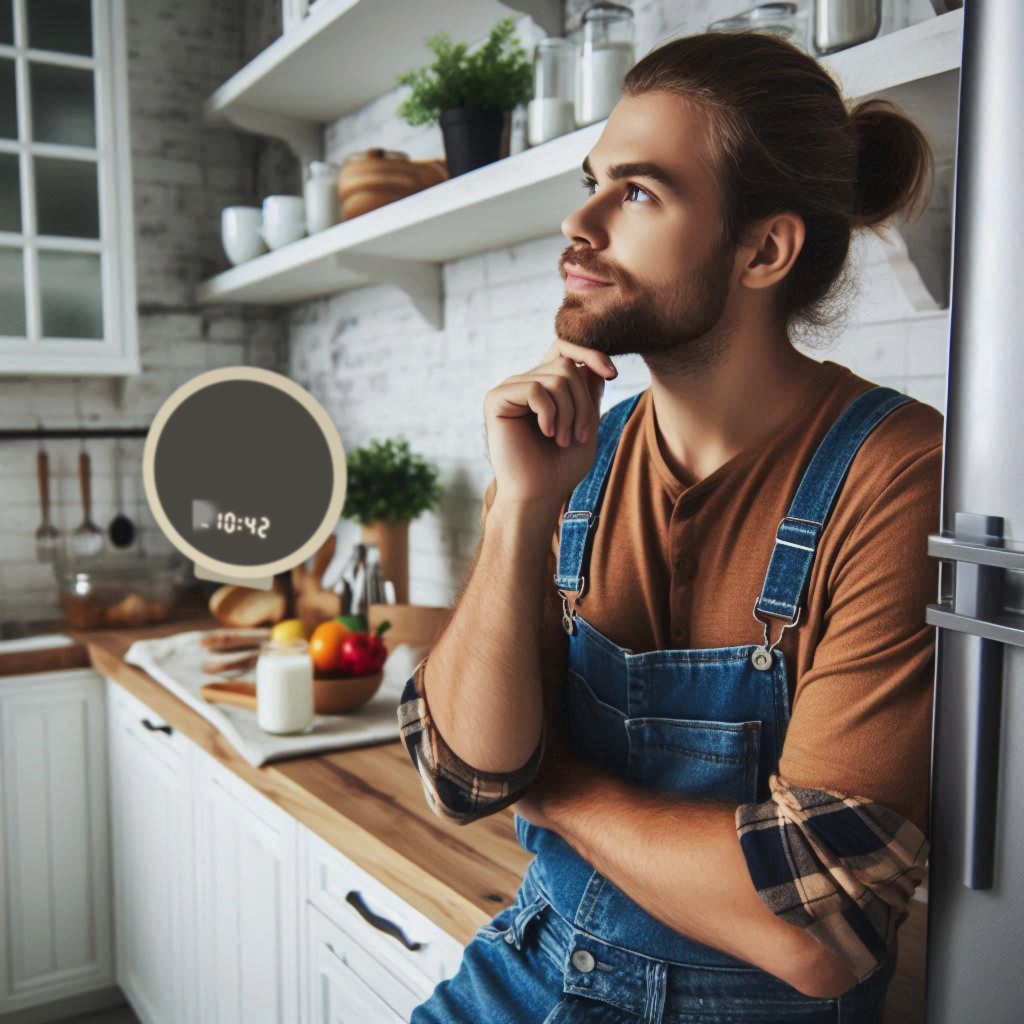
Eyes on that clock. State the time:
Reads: 10:42
